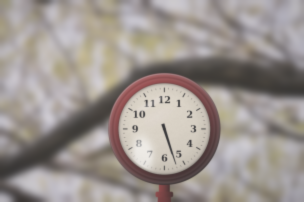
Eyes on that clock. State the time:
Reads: 5:27
